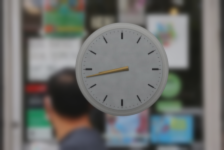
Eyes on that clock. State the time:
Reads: 8:43
